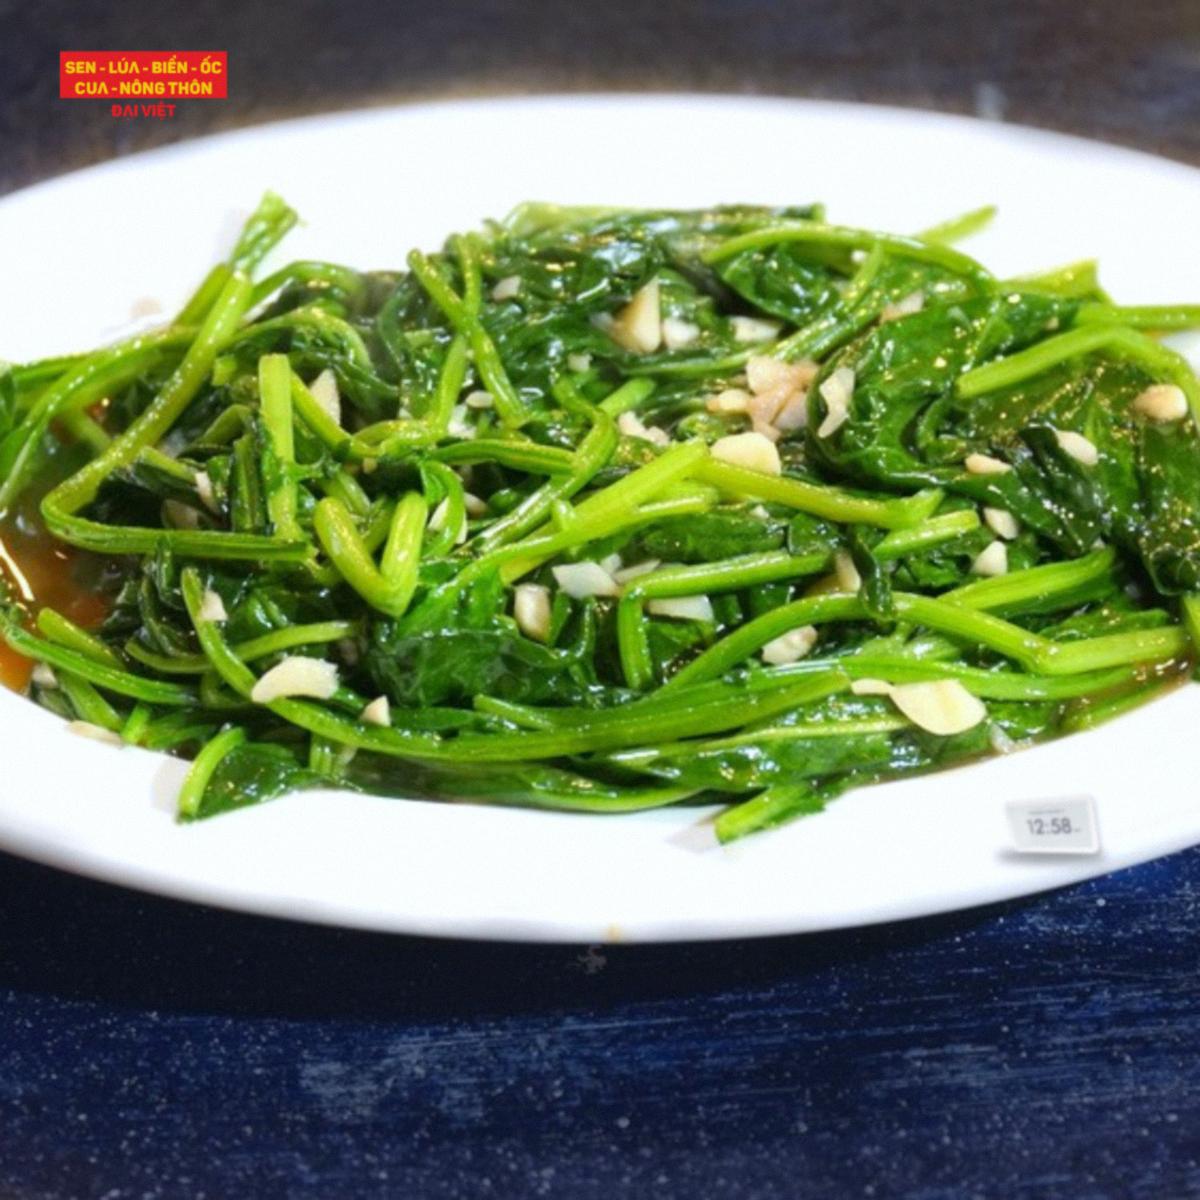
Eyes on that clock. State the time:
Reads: 12:58
